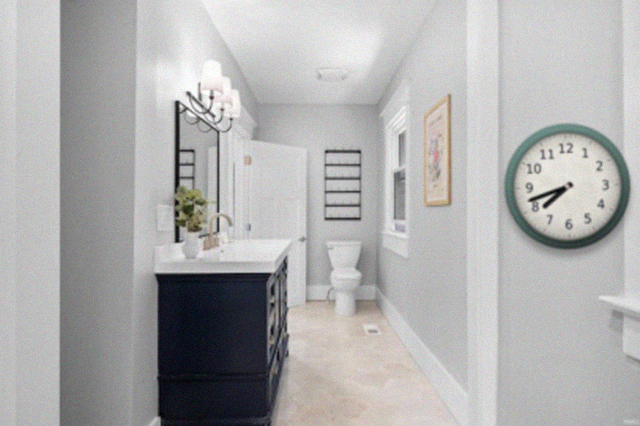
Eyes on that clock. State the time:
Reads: 7:42
